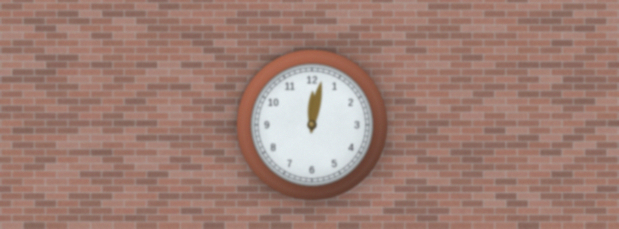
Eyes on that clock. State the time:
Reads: 12:02
